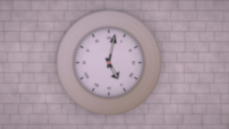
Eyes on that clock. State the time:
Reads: 5:02
